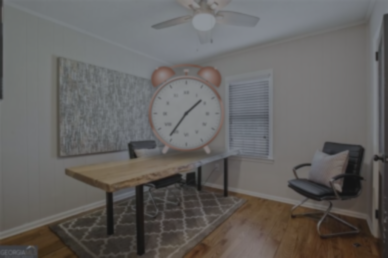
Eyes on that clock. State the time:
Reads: 1:36
